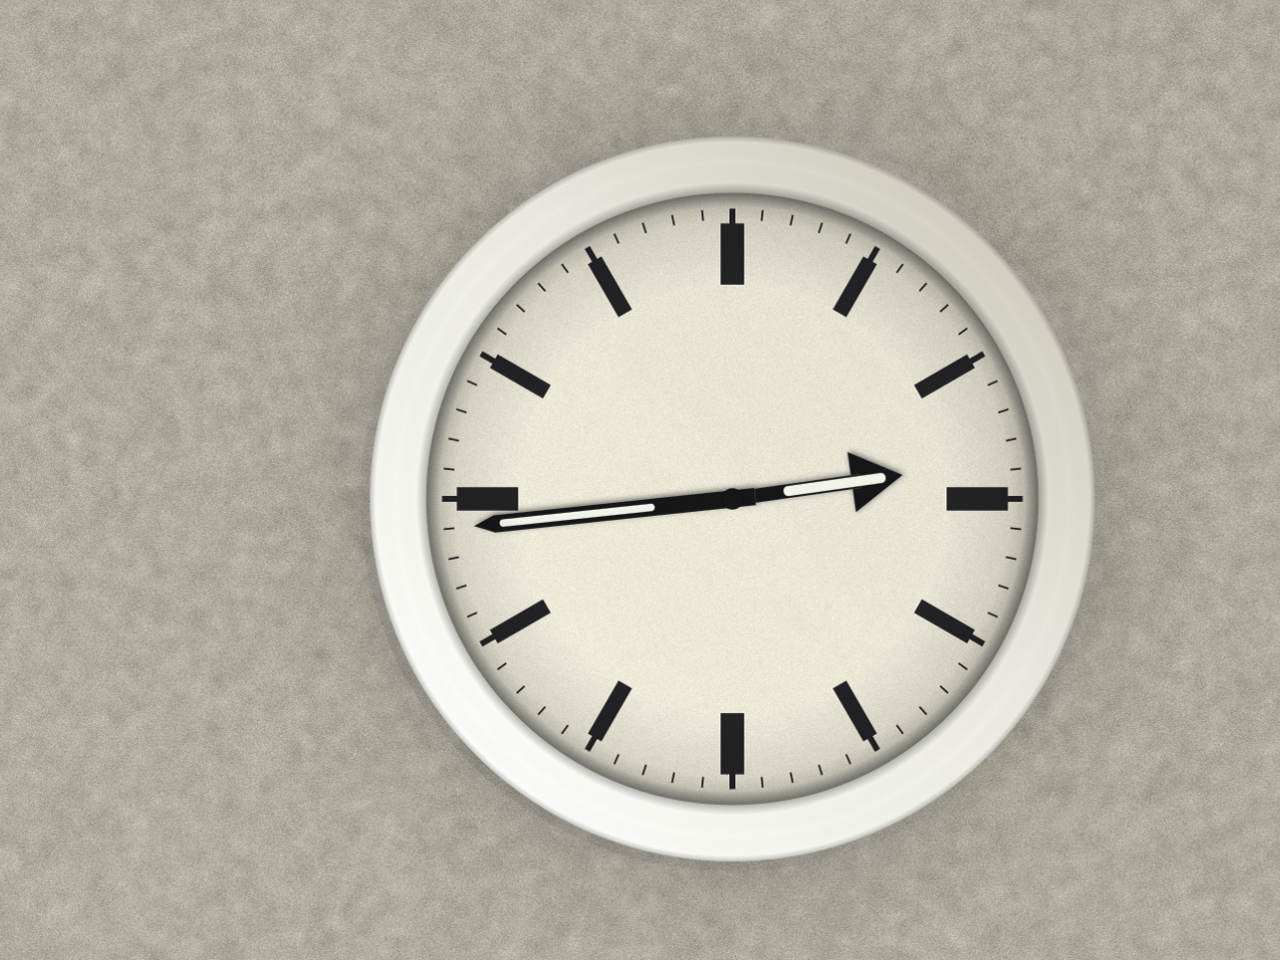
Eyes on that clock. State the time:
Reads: 2:44
